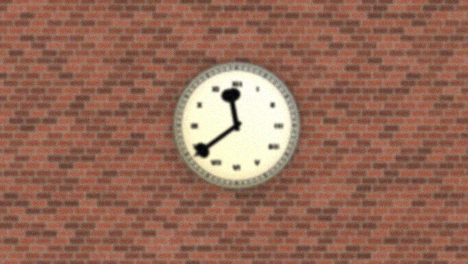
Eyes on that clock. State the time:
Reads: 11:39
